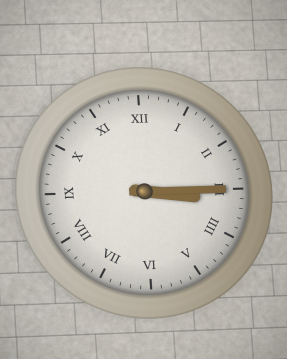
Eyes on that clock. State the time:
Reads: 3:15
